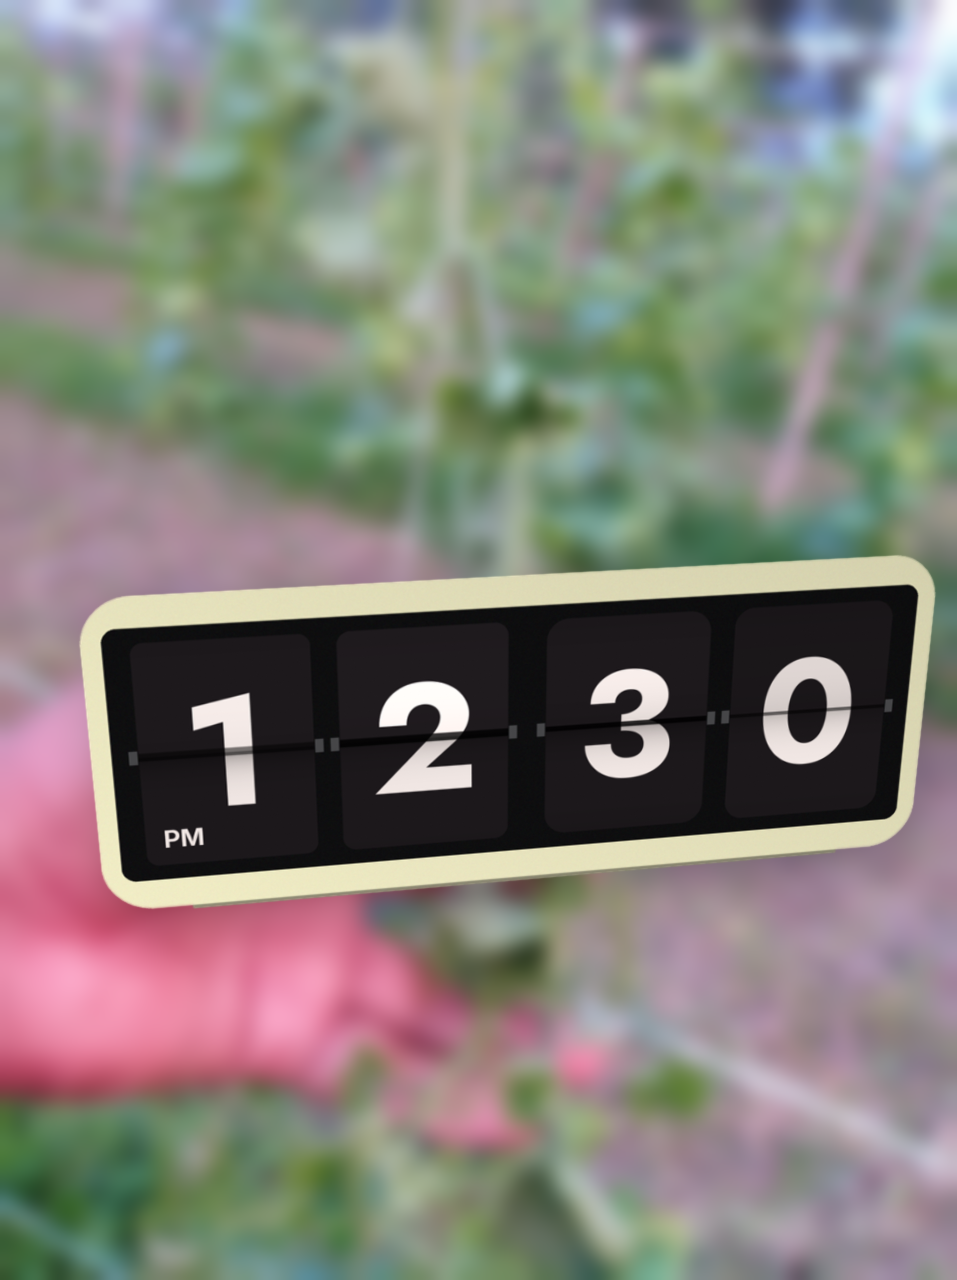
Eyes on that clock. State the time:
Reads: 12:30
